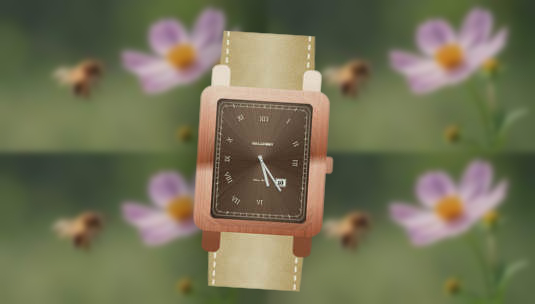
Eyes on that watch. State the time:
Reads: 5:24
